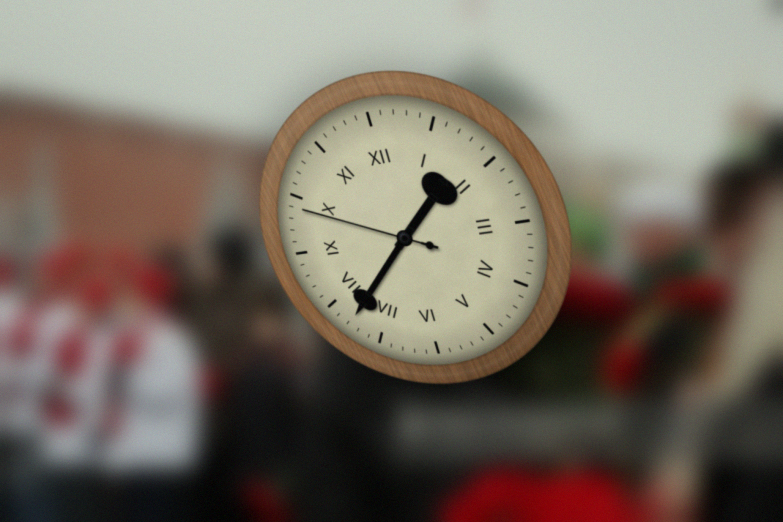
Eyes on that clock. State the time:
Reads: 1:37:49
